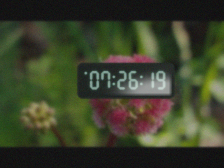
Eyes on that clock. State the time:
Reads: 7:26:19
